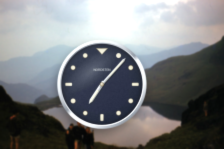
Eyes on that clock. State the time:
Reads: 7:07
